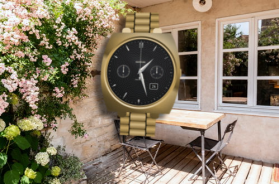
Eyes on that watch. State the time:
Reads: 1:27
